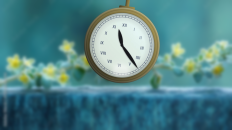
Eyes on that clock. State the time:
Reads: 11:23
